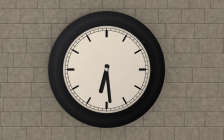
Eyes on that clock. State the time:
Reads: 6:29
